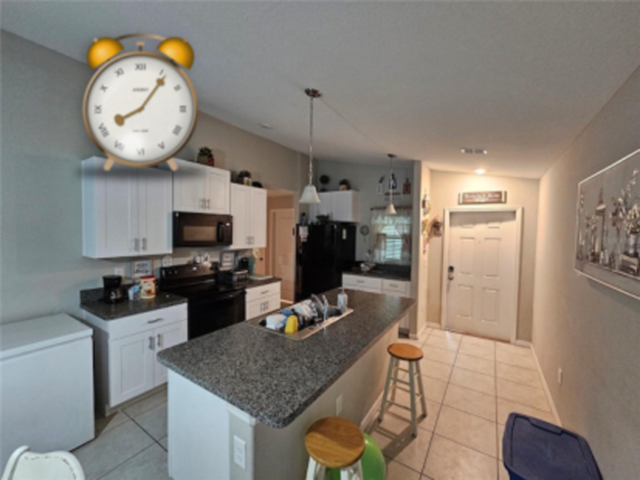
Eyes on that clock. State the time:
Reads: 8:06
